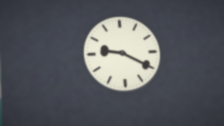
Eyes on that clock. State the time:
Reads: 9:20
